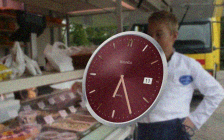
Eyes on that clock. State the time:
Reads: 6:25
